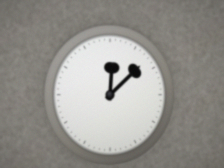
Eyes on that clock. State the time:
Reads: 12:08
